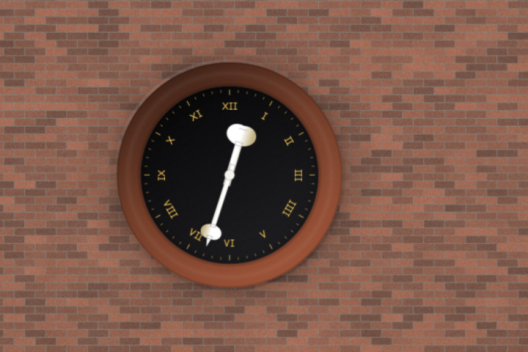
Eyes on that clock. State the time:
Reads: 12:33
